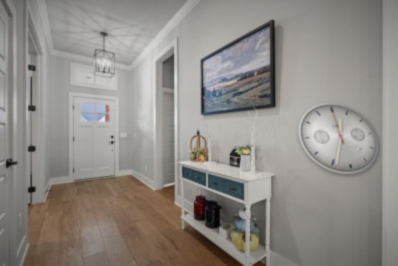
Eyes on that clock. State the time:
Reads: 12:34
